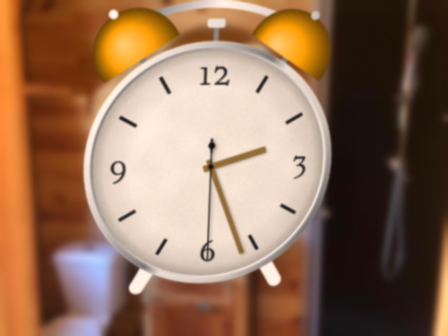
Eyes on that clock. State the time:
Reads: 2:26:30
